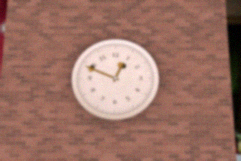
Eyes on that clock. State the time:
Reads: 12:49
